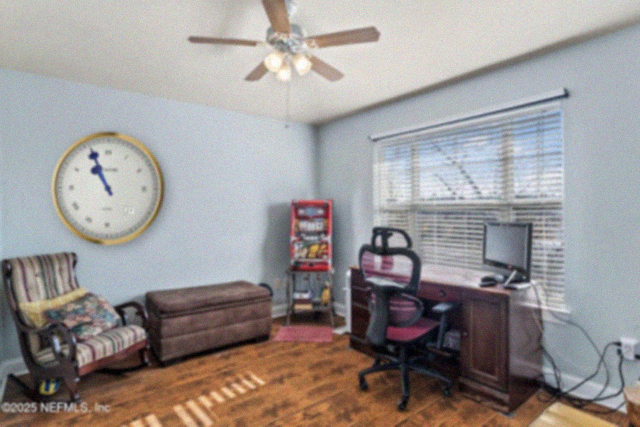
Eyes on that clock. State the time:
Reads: 10:56
